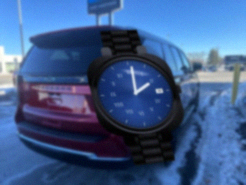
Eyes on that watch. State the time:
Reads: 2:01
